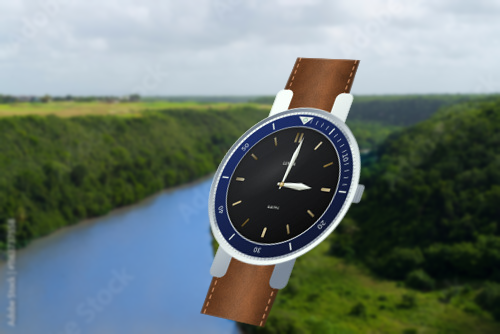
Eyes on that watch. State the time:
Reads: 3:01
